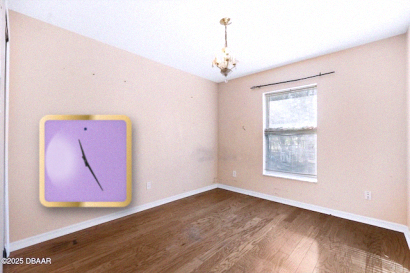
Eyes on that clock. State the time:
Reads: 11:25
